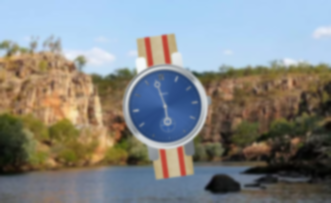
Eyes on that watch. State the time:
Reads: 5:58
